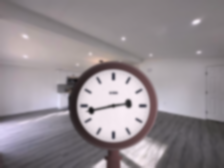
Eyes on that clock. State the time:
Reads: 2:43
